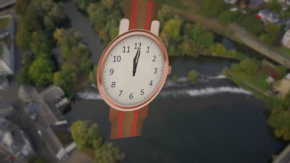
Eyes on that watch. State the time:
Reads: 12:01
